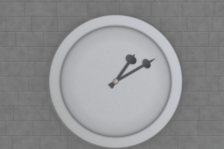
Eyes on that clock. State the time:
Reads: 1:10
